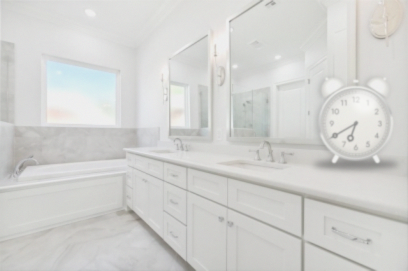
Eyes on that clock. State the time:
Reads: 6:40
